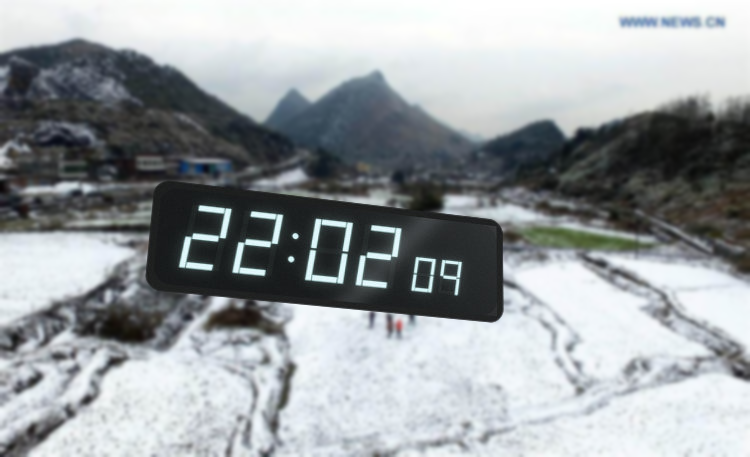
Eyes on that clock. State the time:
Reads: 22:02:09
